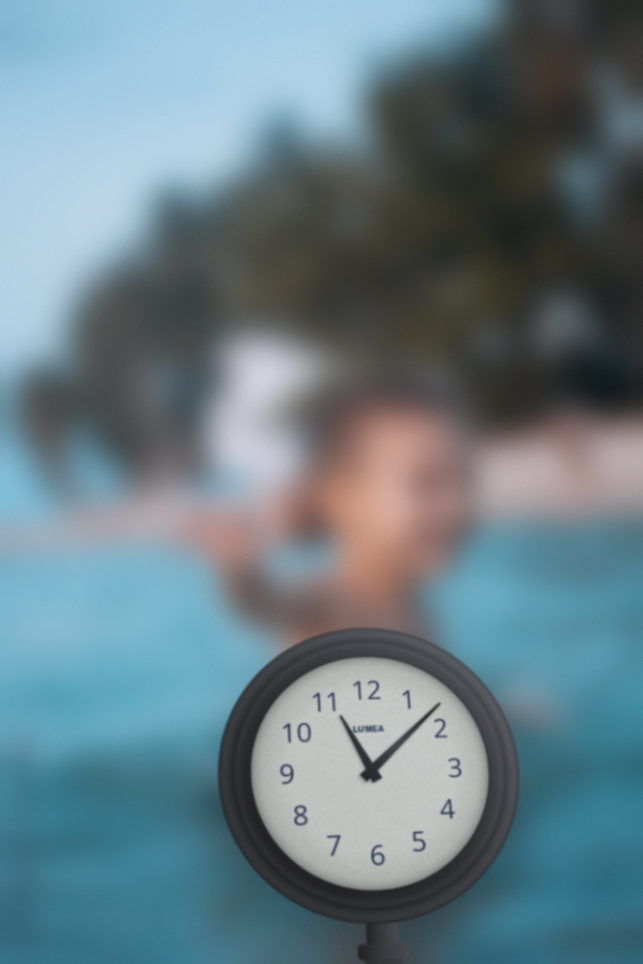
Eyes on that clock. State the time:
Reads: 11:08
